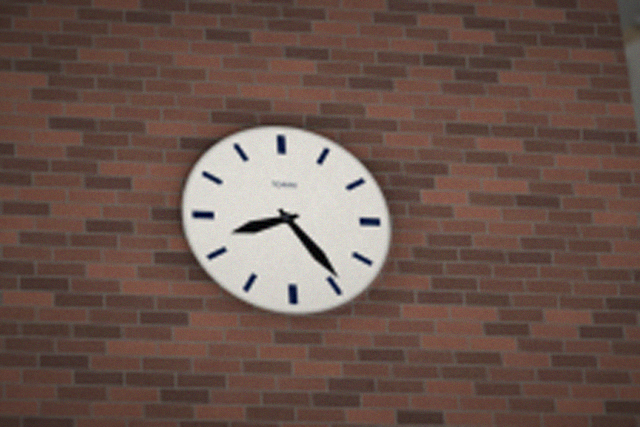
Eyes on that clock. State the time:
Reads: 8:24
